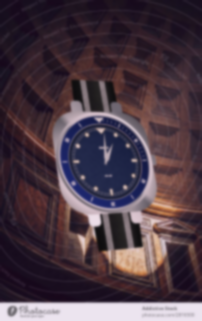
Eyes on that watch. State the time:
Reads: 1:01
